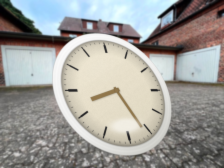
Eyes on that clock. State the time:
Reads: 8:26
